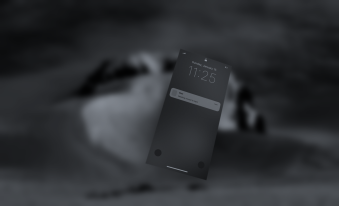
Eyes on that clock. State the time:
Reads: 11:25
